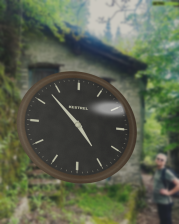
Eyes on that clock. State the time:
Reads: 4:53
